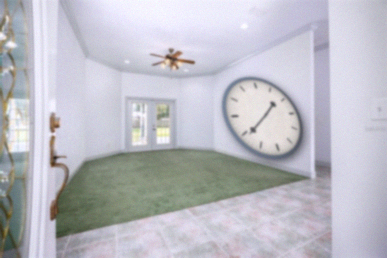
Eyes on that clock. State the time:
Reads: 1:39
